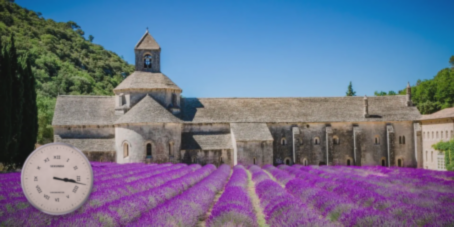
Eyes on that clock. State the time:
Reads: 3:17
